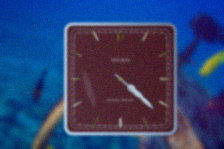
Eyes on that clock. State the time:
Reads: 4:22
